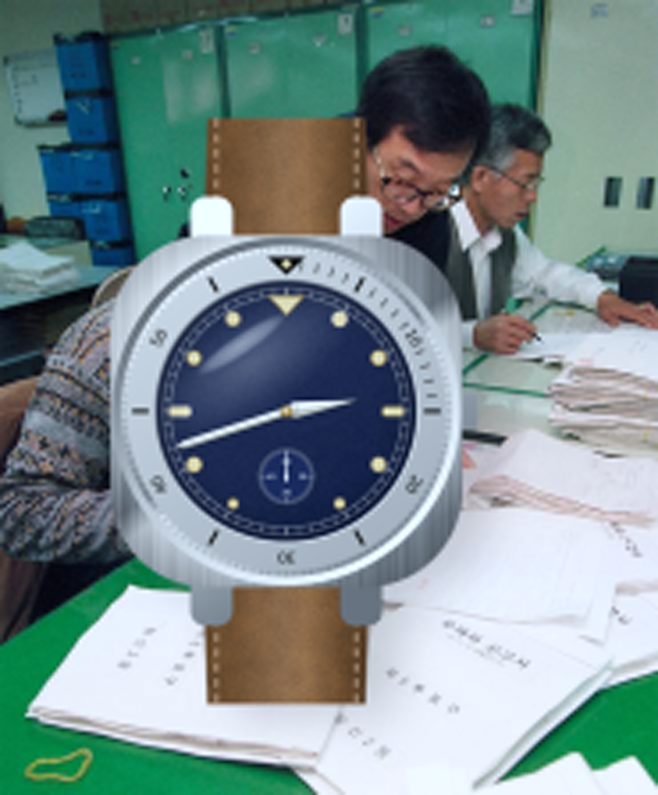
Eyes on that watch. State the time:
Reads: 2:42
